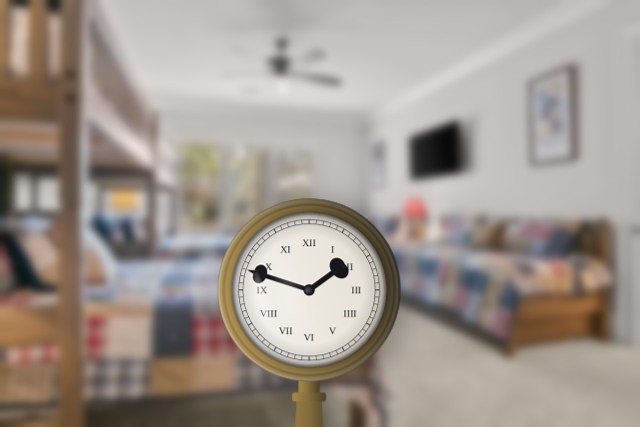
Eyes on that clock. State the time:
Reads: 1:48
